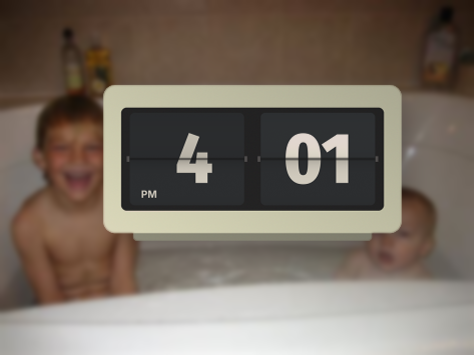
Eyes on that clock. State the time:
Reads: 4:01
